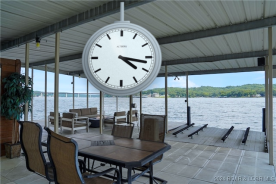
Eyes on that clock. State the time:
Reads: 4:17
